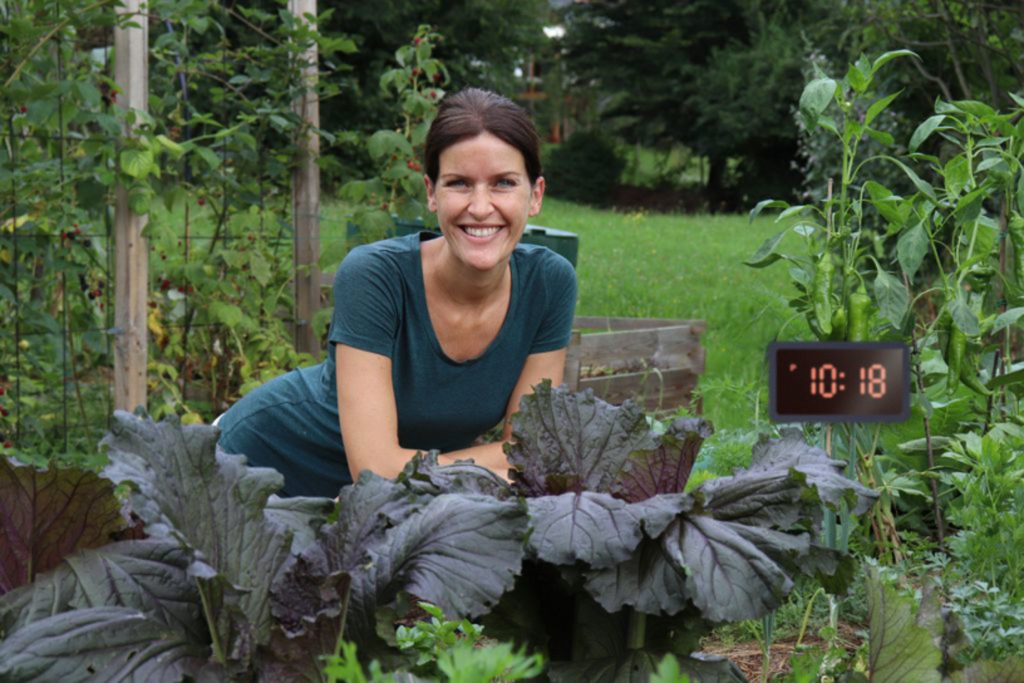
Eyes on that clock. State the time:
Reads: 10:18
